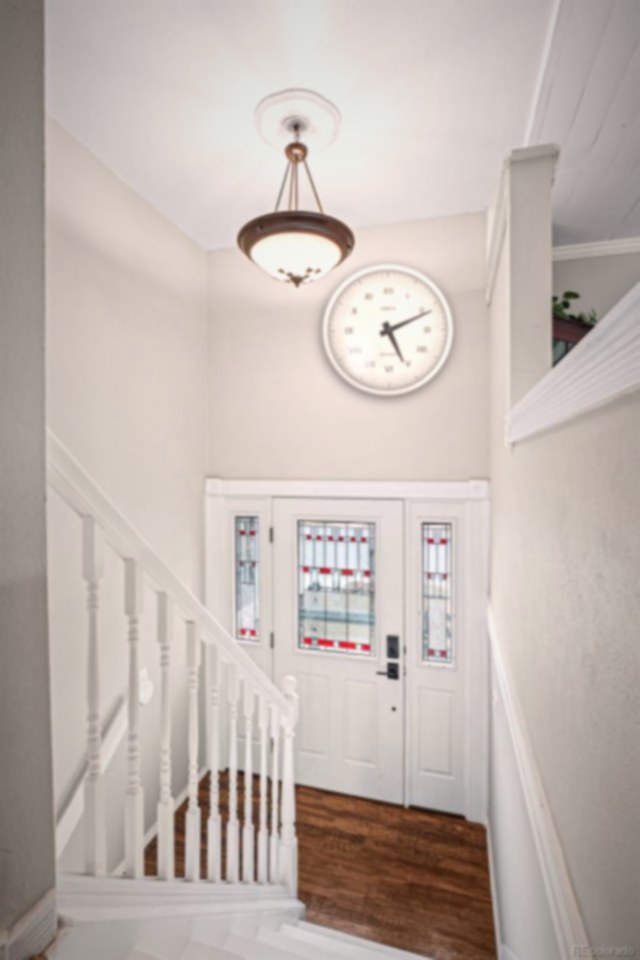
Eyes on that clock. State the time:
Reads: 5:11
